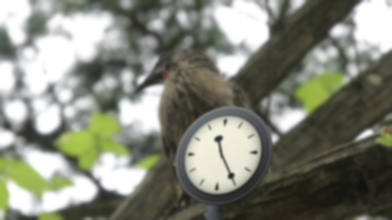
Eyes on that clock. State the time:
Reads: 11:25
